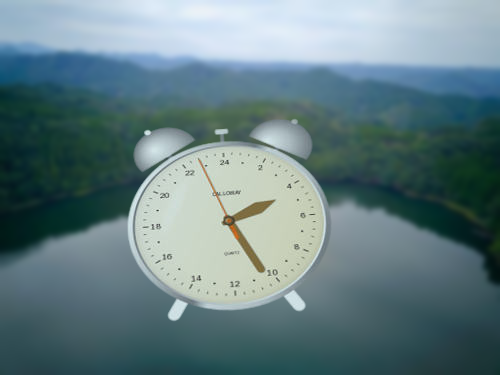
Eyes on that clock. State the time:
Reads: 4:25:57
